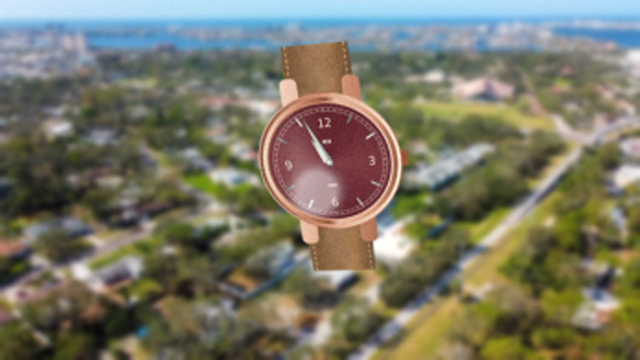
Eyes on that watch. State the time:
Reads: 10:56
